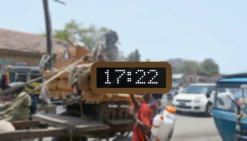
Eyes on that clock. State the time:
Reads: 17:22
